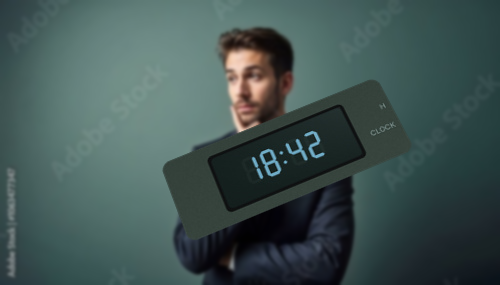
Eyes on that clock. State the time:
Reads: 18:42
